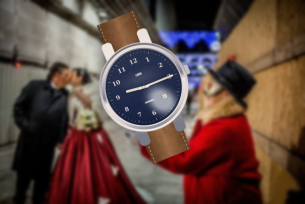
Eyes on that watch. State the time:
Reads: 9:15
